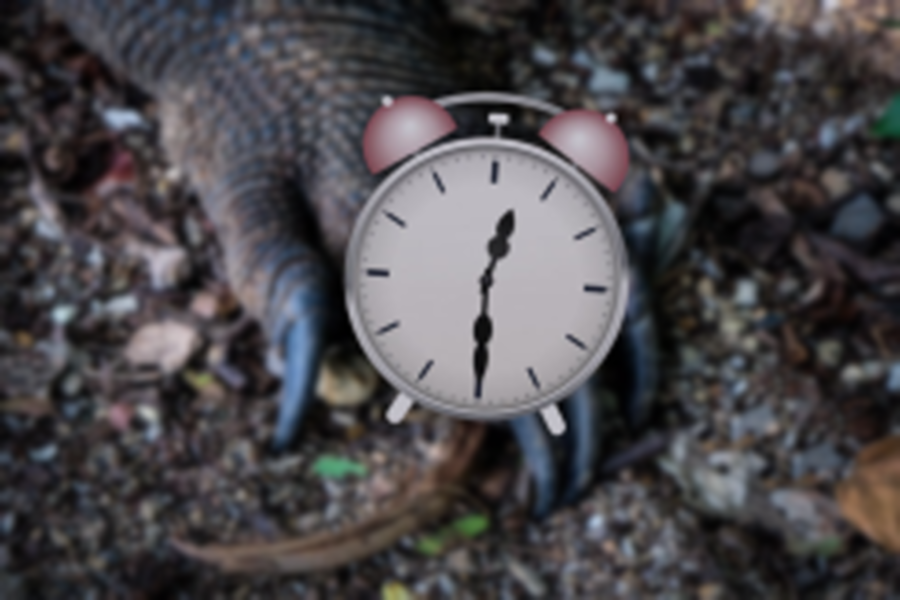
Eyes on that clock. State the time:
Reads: 12:30
